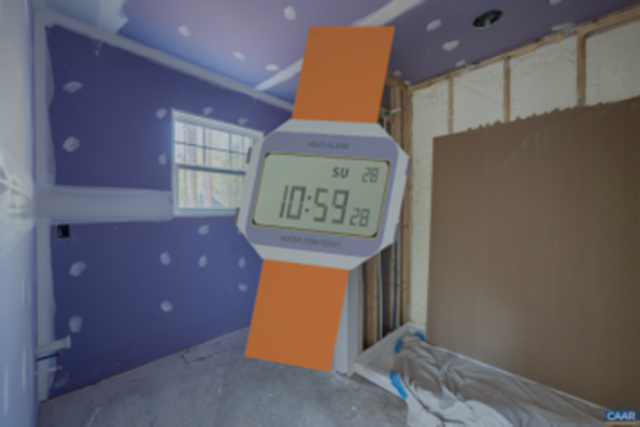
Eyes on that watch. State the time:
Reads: 10:59:28
